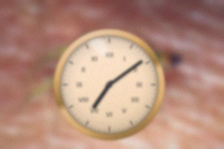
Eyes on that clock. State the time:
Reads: 7:09
